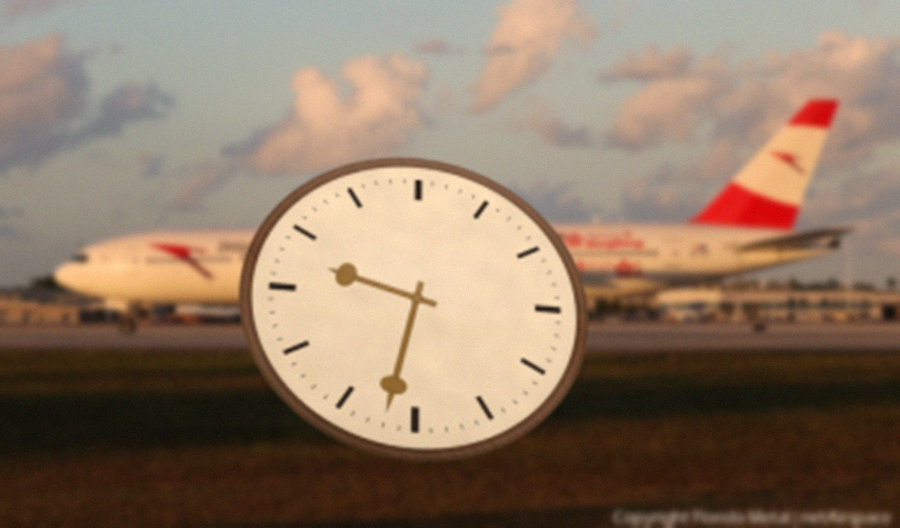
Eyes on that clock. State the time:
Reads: 9:32
